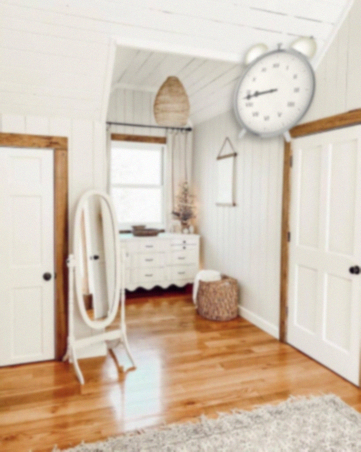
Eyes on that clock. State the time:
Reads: 8:43
